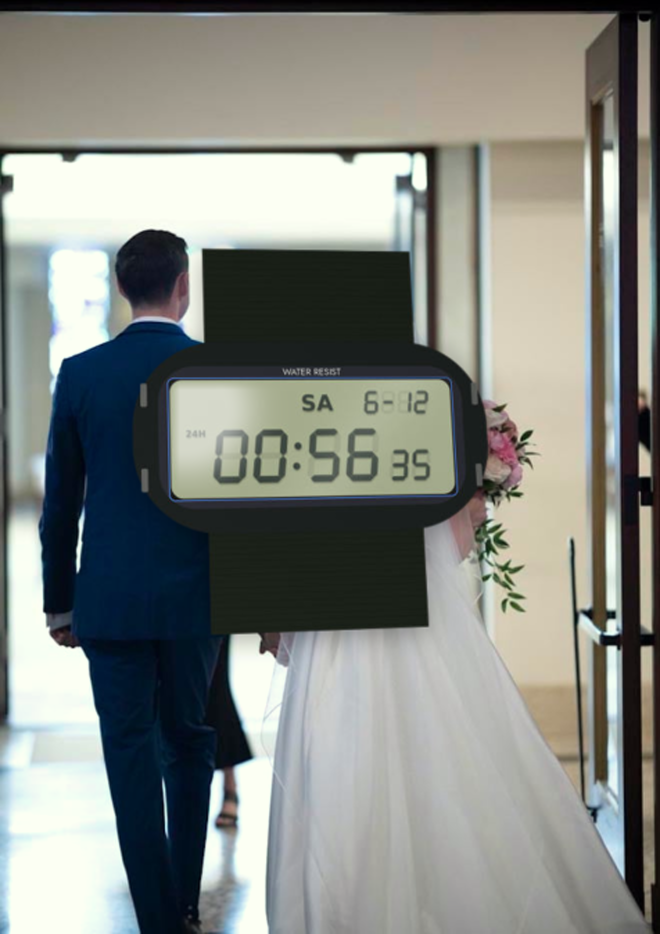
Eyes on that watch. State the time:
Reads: 0:56:35
